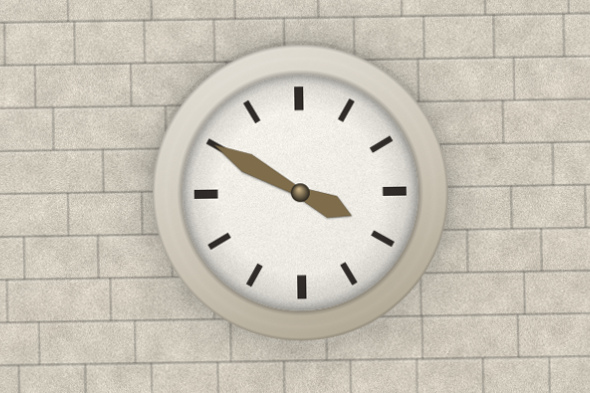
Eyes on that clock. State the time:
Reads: 3:50
